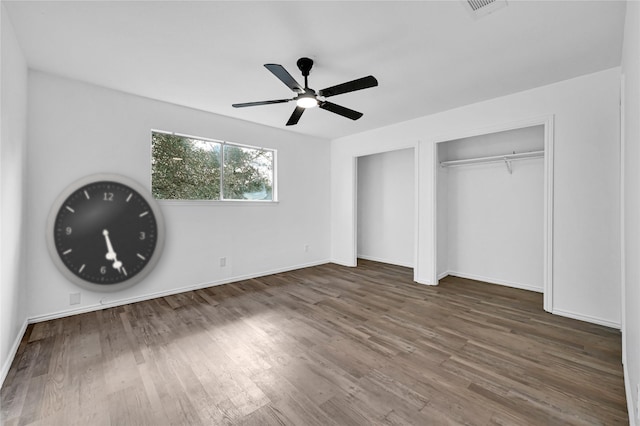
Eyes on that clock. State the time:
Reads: 5:26
